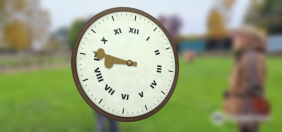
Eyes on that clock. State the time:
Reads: 8:46
